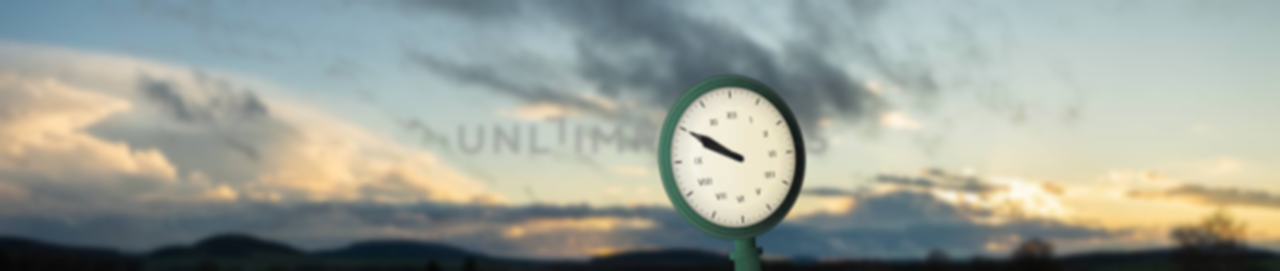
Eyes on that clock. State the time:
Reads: 9:50
